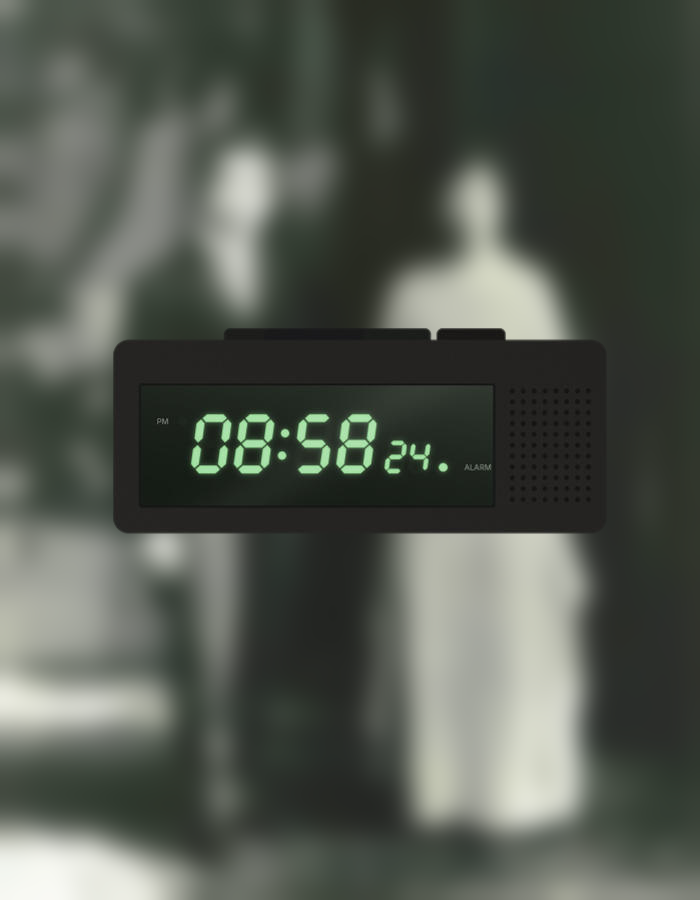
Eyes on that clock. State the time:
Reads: 8:58:24
